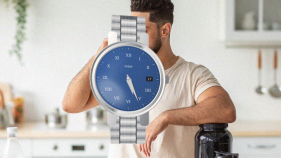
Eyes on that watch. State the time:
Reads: 5:26
